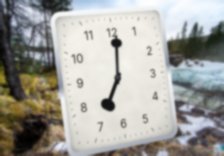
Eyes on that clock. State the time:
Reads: 7:01
